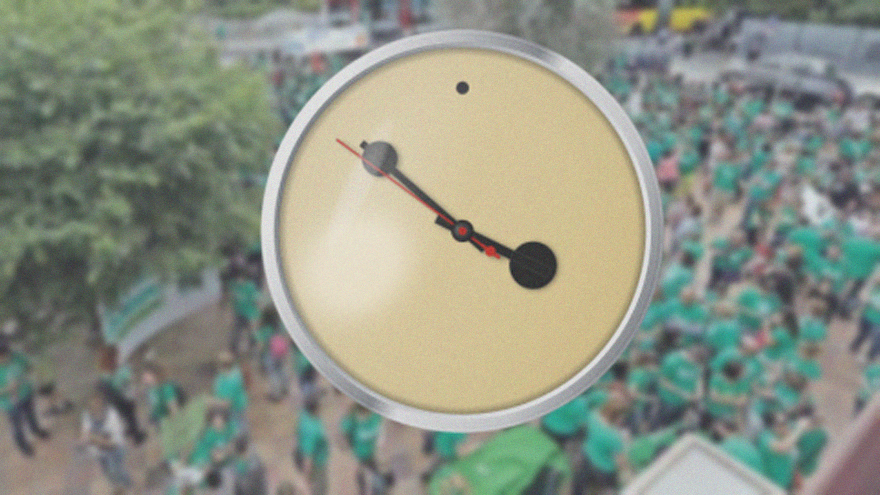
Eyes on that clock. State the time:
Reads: 3:51:51
